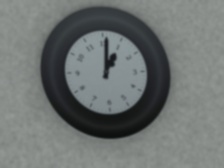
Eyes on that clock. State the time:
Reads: 1:01
